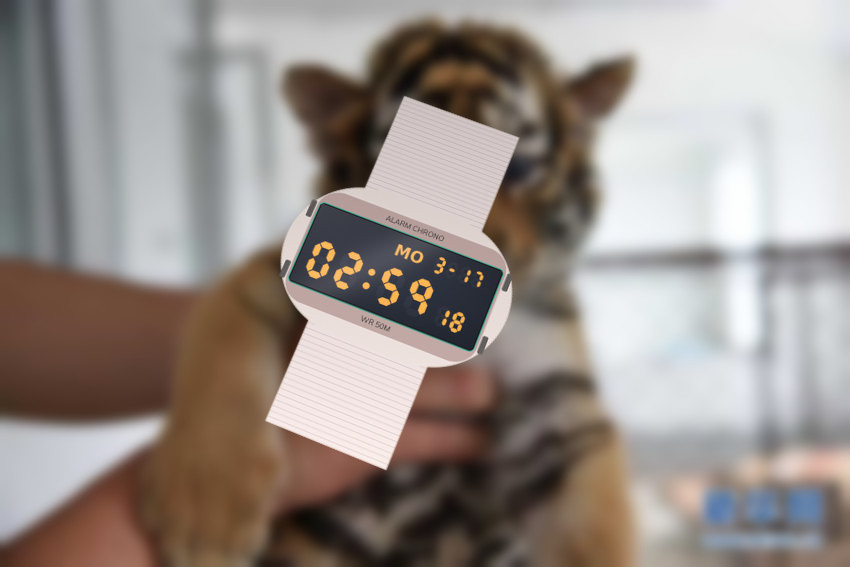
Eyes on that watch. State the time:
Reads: 2:59:18
